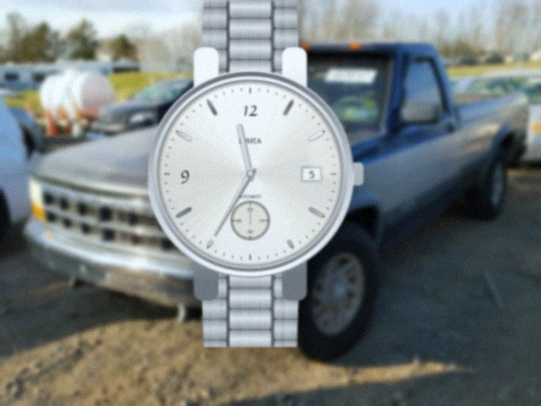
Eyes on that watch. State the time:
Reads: 11:35
